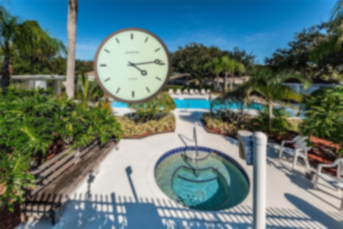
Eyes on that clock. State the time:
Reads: 4:14
